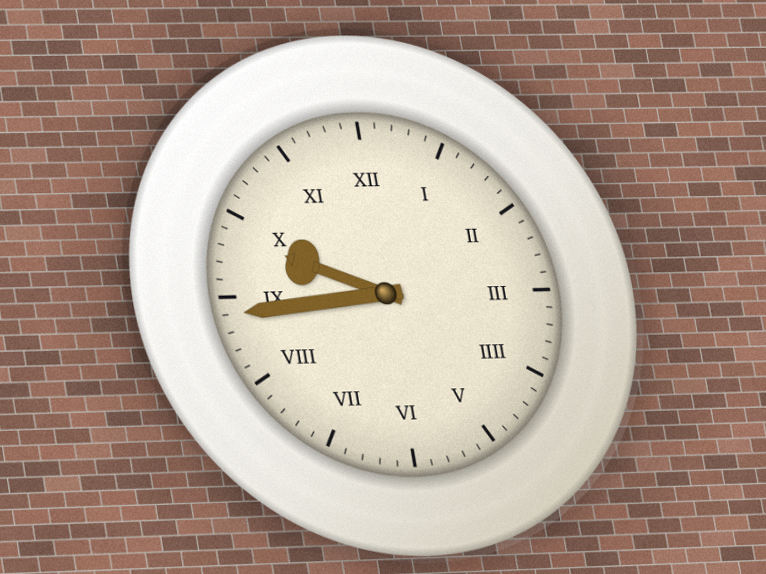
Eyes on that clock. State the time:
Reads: 9:44
